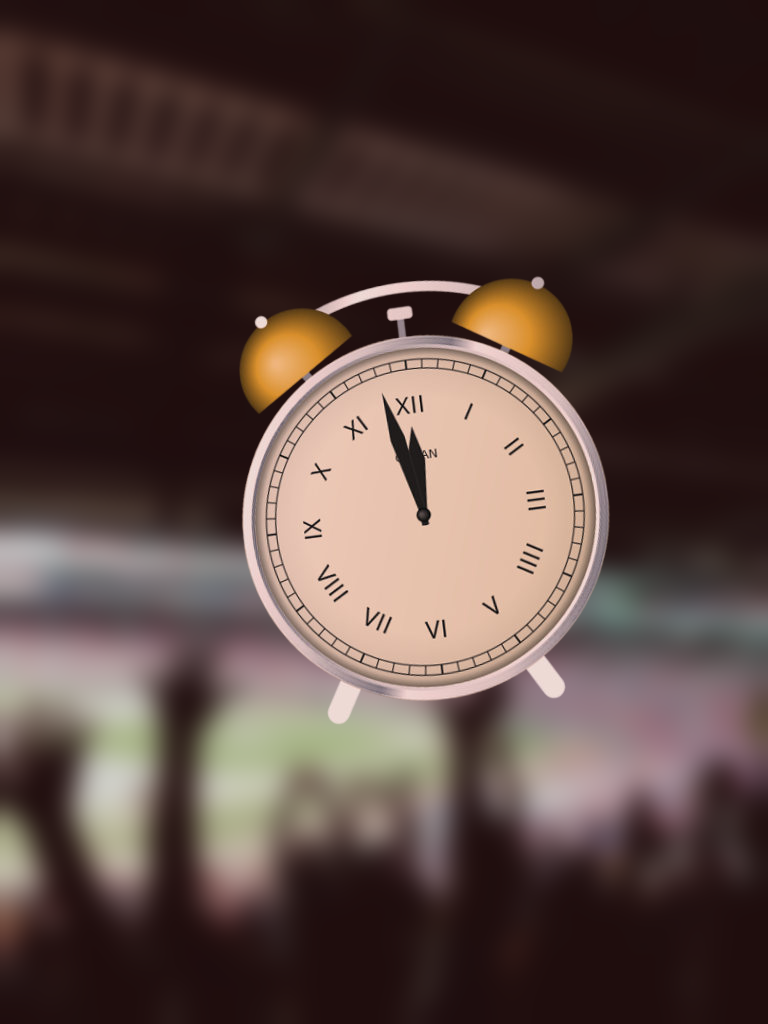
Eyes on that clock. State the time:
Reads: 11:58
